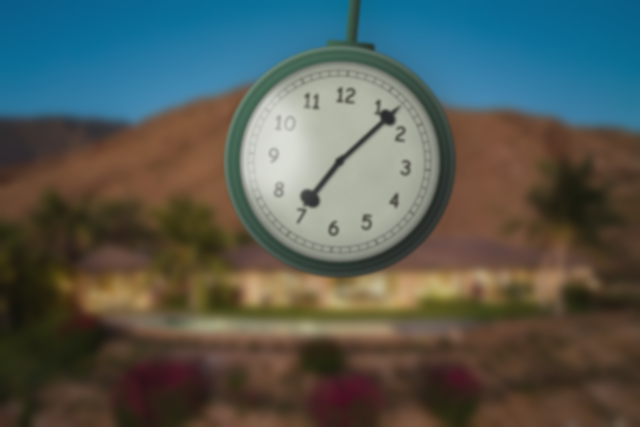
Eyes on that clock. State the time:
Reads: 7:07
